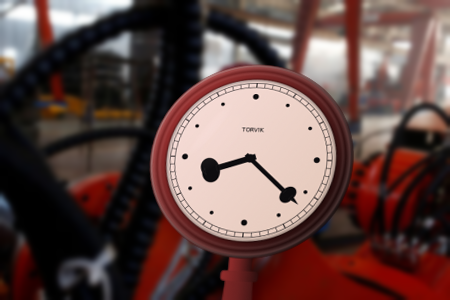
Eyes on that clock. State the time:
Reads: 8:22
